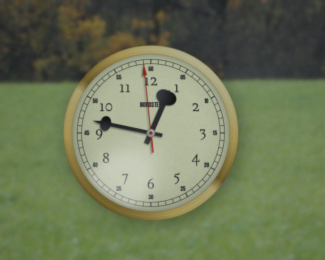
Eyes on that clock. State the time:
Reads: 12:46:59
